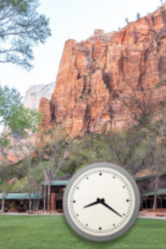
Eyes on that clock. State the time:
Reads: 8:21
